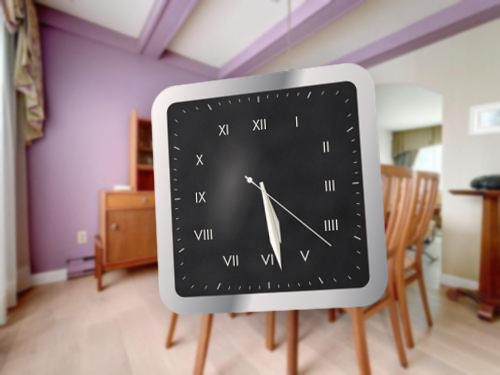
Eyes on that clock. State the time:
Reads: 5:28:22
